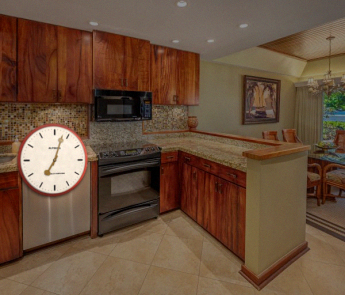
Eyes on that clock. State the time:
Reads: 7:03
